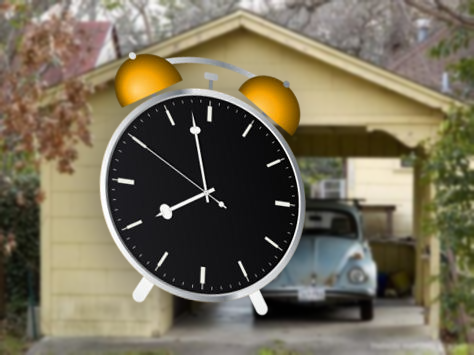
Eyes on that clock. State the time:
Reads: 7:57:50
